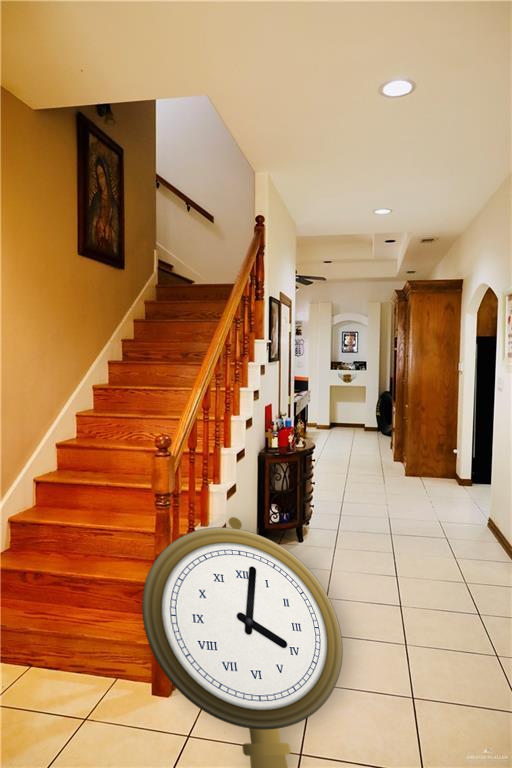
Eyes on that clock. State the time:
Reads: 4:02
